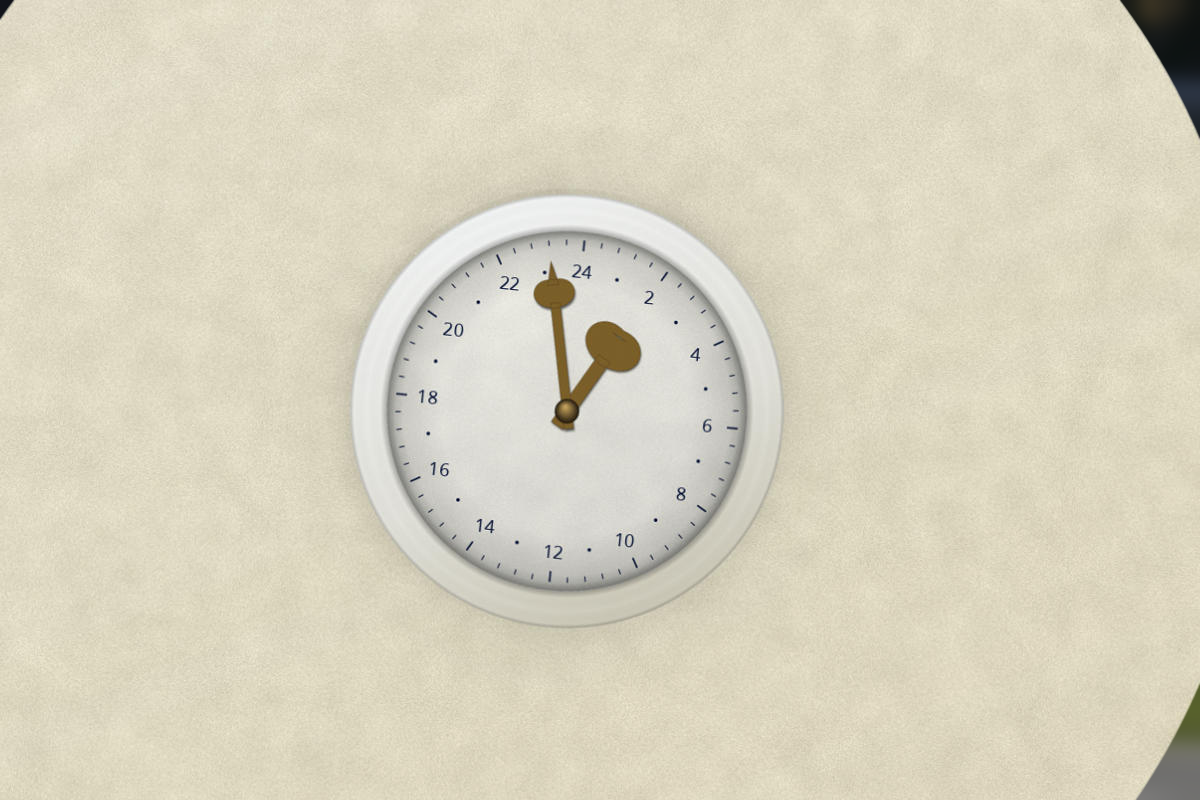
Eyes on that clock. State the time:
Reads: 1:58
